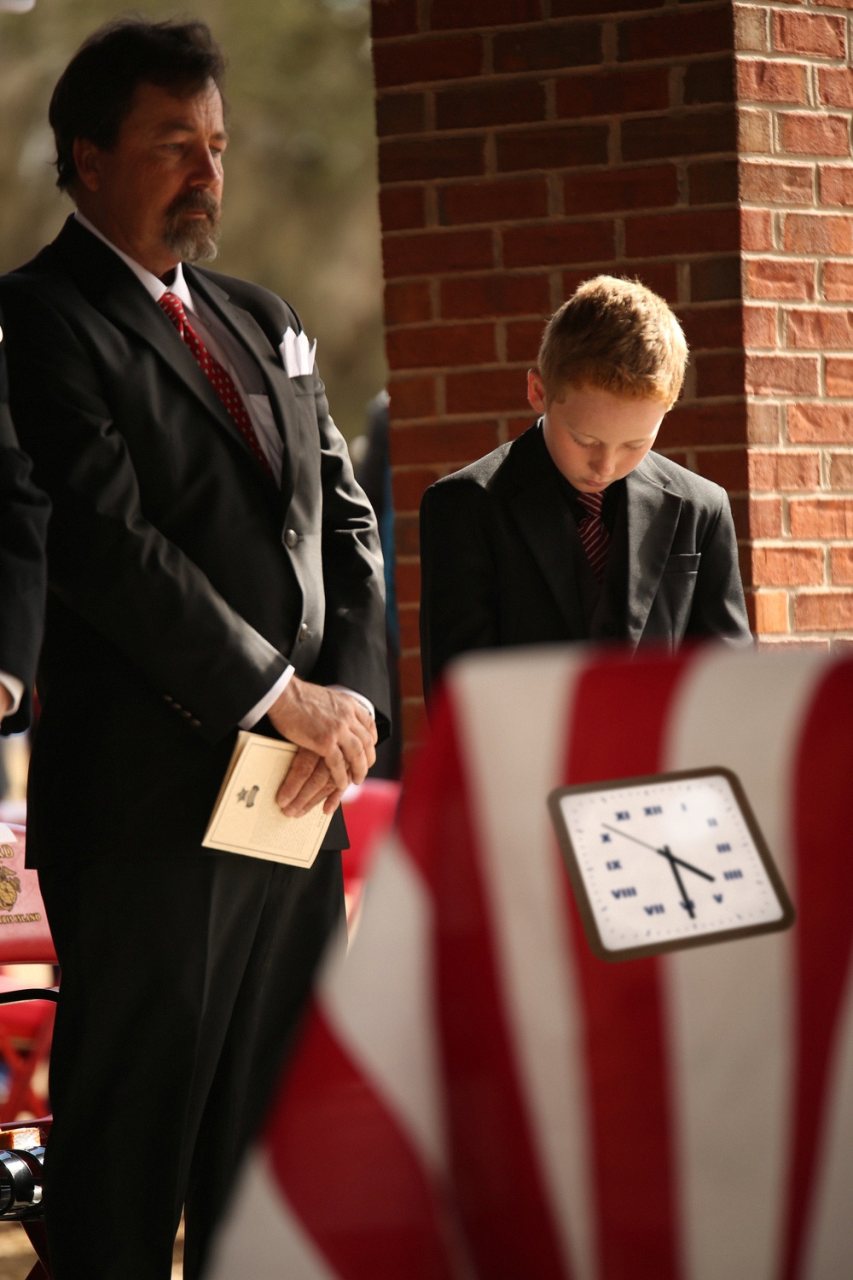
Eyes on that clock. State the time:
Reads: 4:29:52
